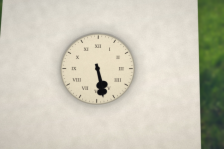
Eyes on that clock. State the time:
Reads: 5:28
